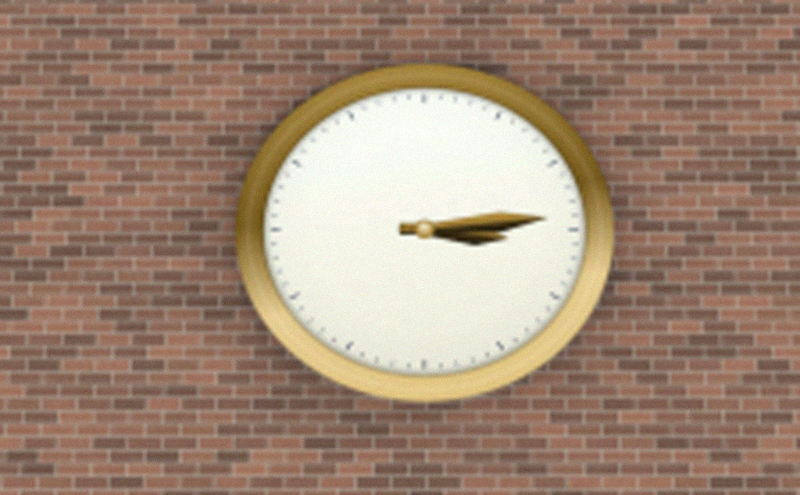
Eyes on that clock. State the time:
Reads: 3:14
